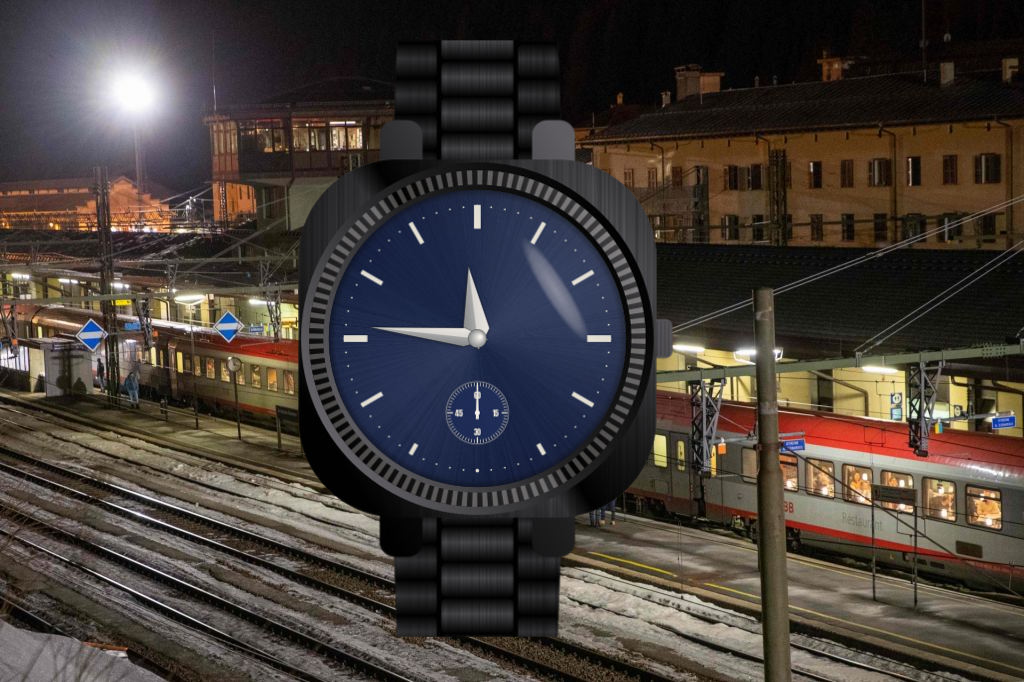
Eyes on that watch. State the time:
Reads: 11:46
